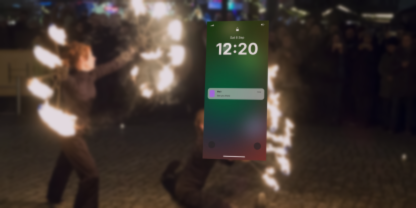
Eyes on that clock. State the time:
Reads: 12:20
